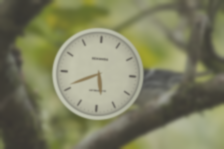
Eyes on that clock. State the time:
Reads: 5:41
